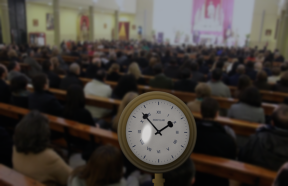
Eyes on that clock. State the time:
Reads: 1:53
